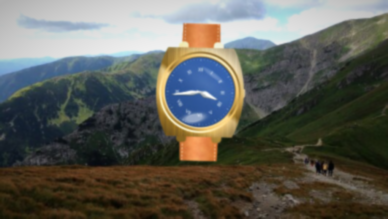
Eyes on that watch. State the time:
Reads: 3:44
